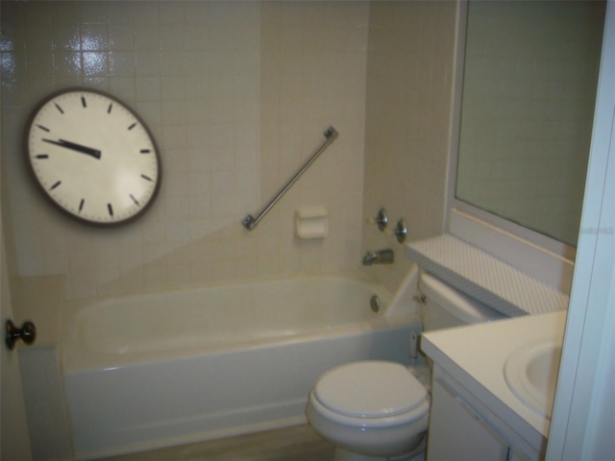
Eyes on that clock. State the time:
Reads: 9:48
